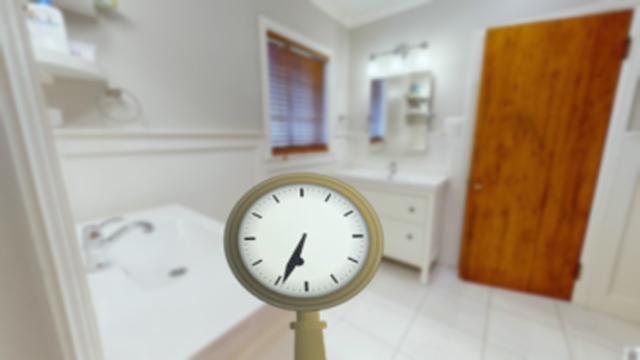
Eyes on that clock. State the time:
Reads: 6:34
